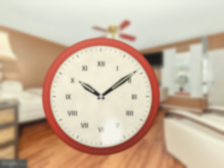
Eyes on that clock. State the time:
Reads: 10:09
